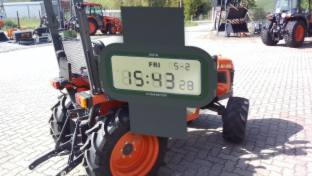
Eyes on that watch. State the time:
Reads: 15:43:28
